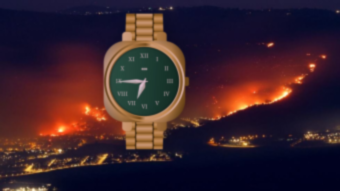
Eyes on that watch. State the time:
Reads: 6:45
